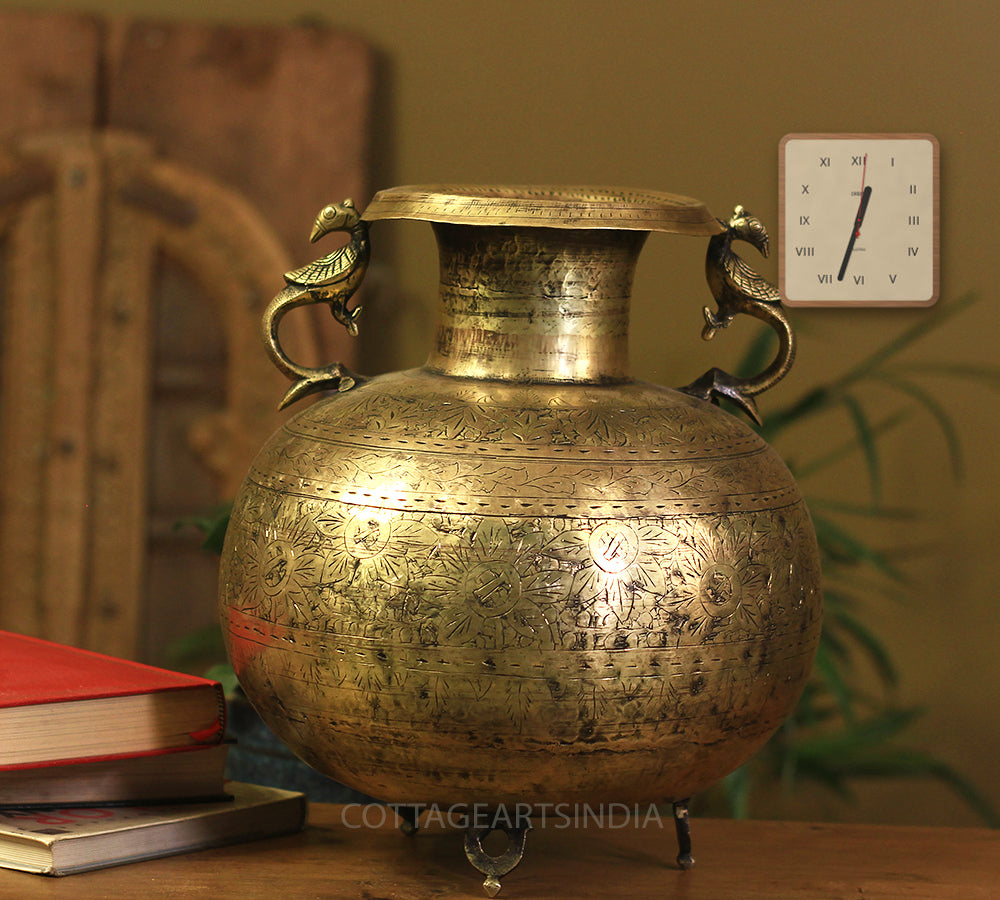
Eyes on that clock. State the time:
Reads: 12:33:01
